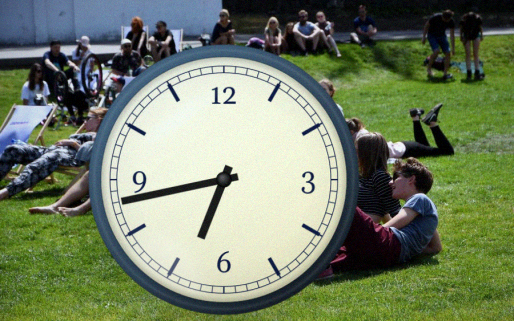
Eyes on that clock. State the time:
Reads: 6:43
